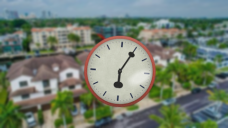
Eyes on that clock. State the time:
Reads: 6:05
